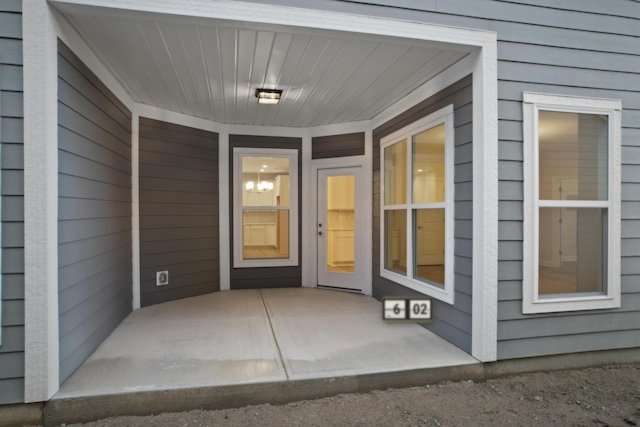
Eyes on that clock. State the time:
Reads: 6:02
